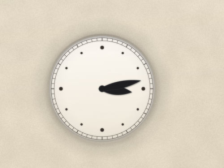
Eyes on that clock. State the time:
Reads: 3:13
